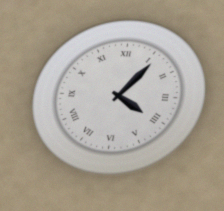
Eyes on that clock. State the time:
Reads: 4:06
